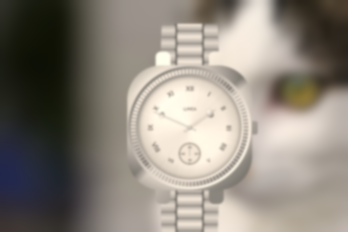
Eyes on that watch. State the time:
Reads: 1:49
